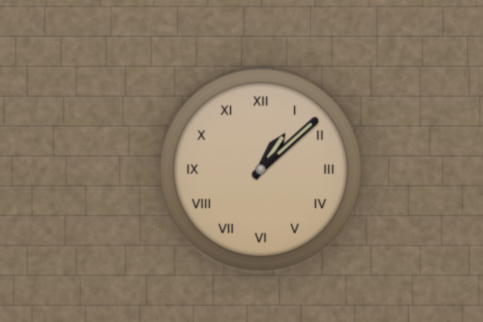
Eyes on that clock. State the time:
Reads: 1:08
